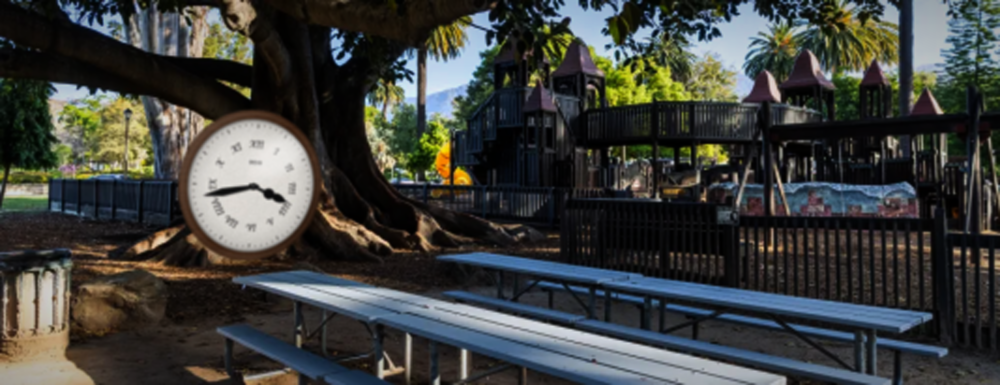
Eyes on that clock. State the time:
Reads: 3:43
